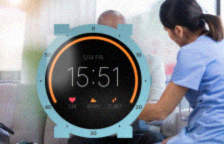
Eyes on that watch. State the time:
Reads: 15:51
